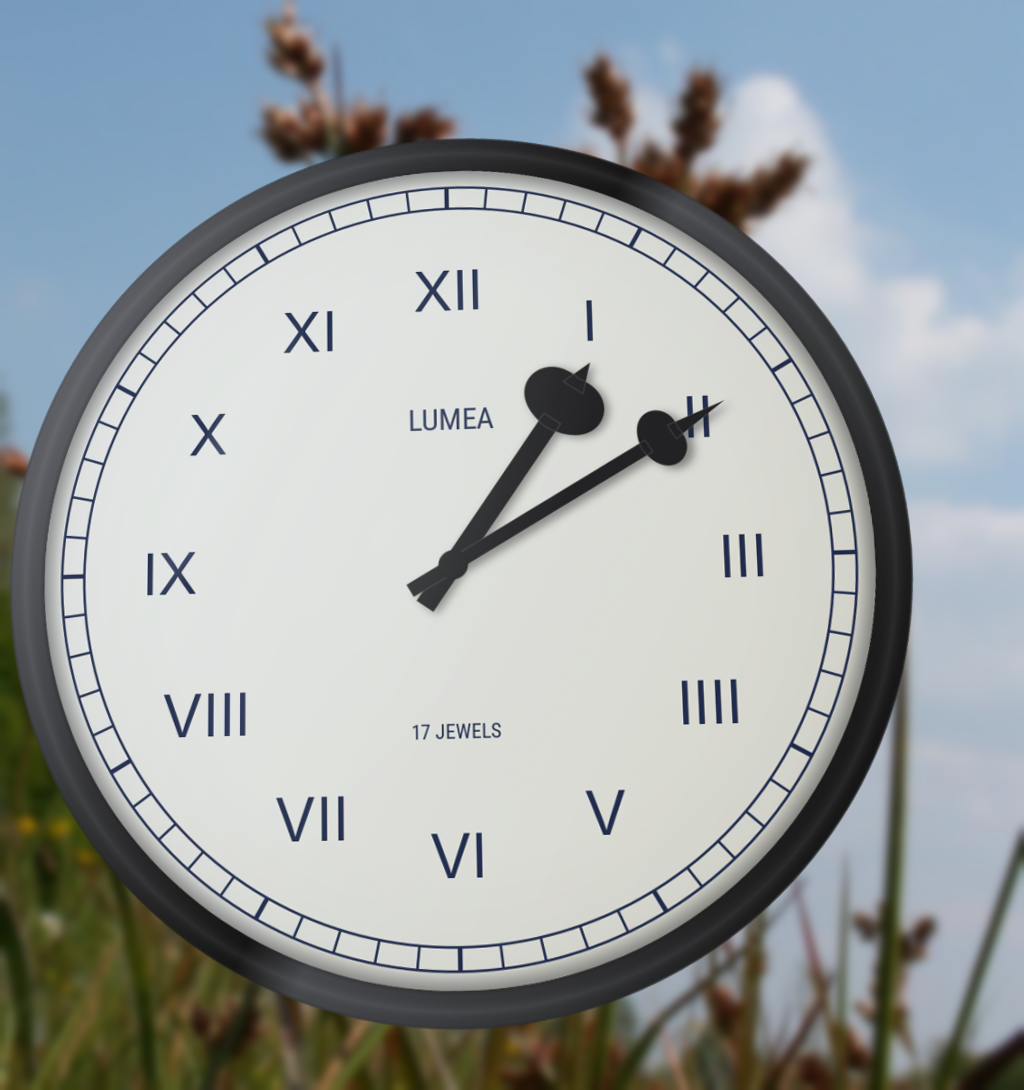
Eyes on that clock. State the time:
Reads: 1:10
